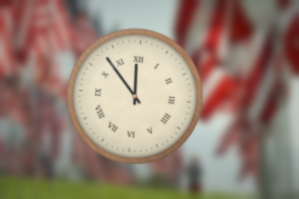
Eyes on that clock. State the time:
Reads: 11:53
